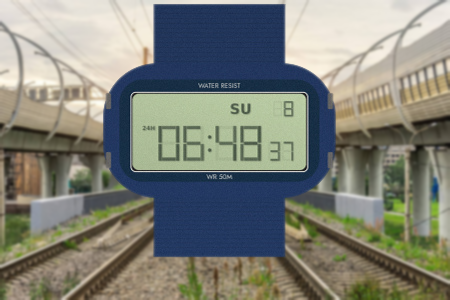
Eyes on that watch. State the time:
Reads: 6:48:37
